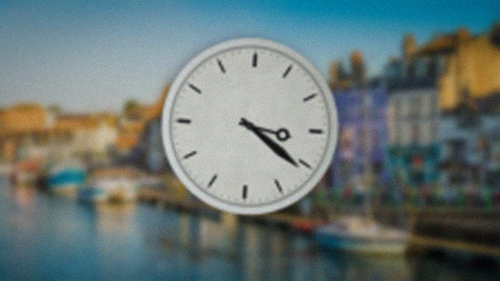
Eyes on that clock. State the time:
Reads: 3:21
